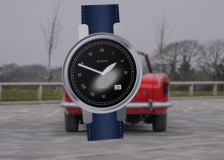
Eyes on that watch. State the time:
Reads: 1:49
